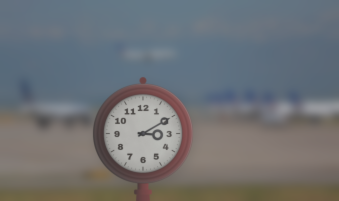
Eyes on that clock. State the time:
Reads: 3:10
